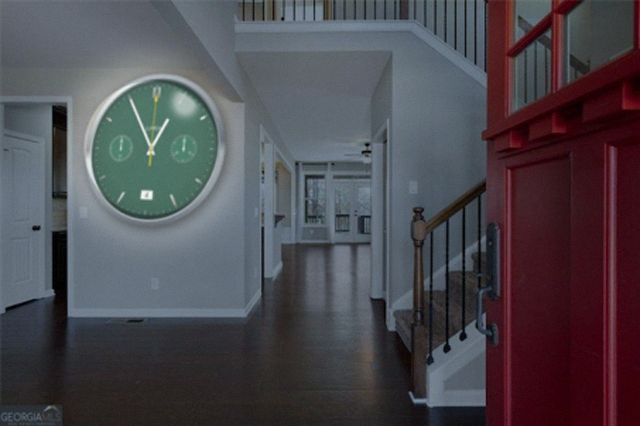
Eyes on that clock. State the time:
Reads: 12:55
